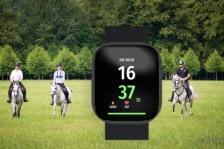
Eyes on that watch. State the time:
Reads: 16:37
